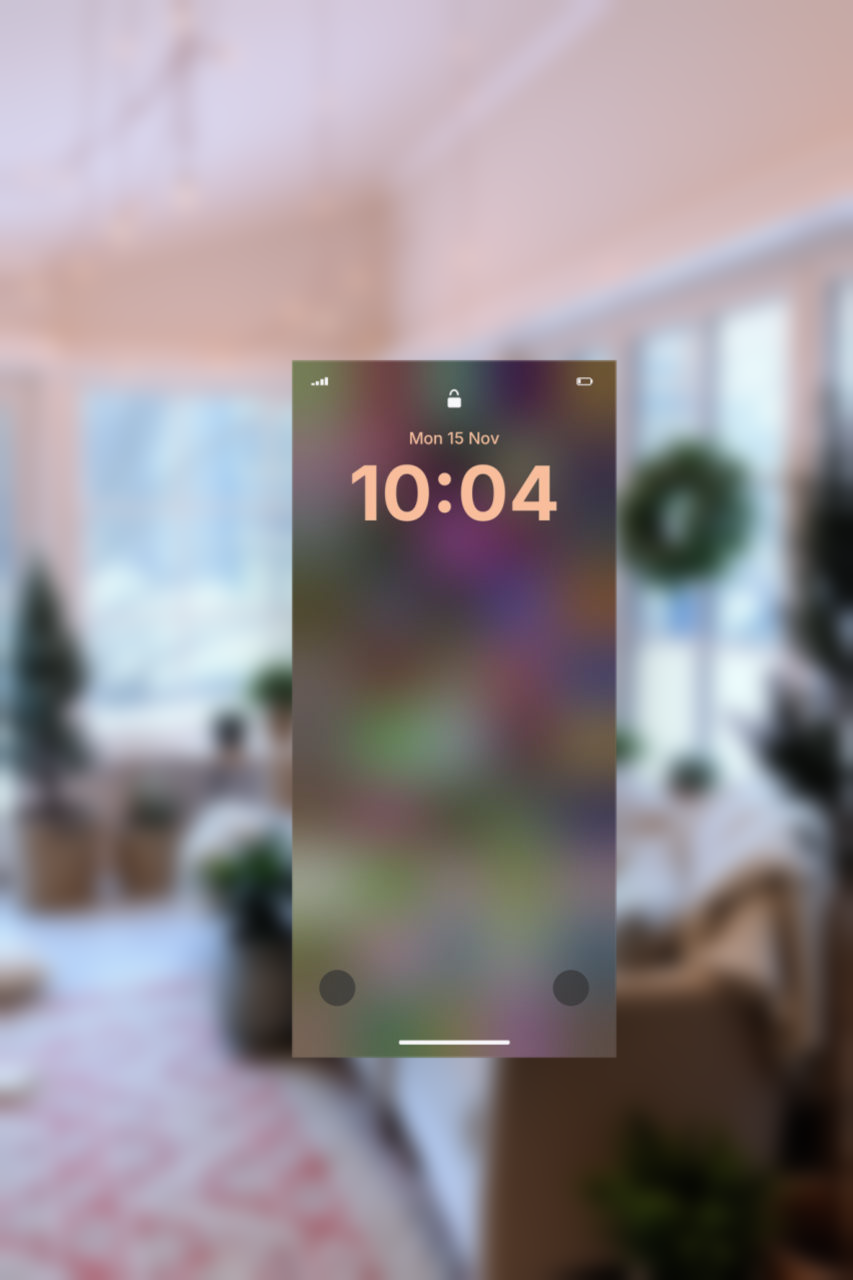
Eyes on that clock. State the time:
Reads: 10:04
